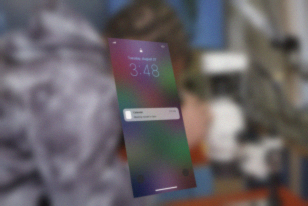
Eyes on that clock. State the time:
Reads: 3:48
